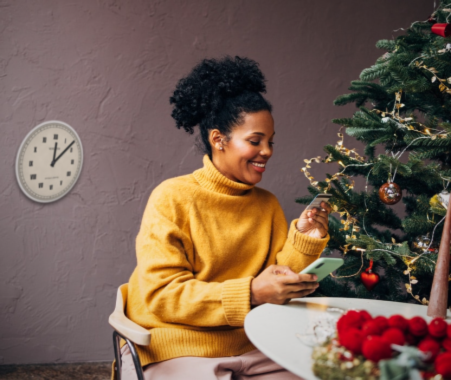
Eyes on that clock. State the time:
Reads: 12:08
